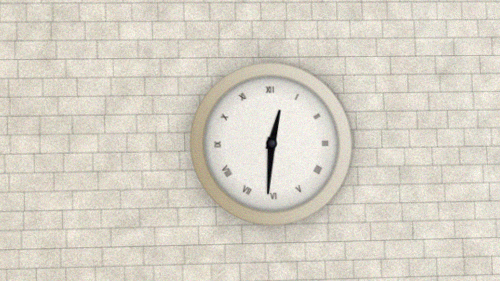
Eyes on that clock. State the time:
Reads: 12:31
